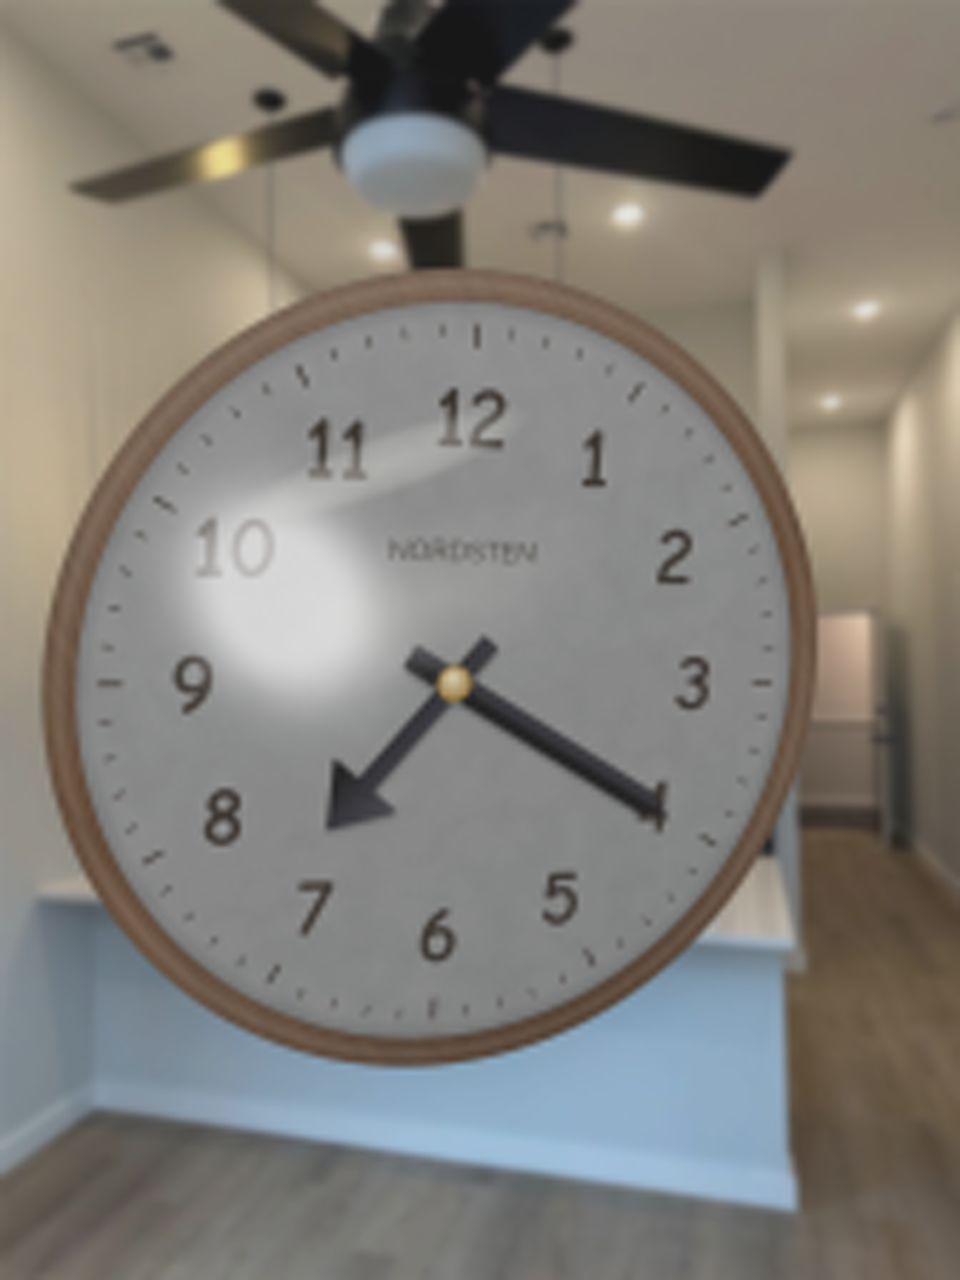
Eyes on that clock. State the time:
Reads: 7:20
